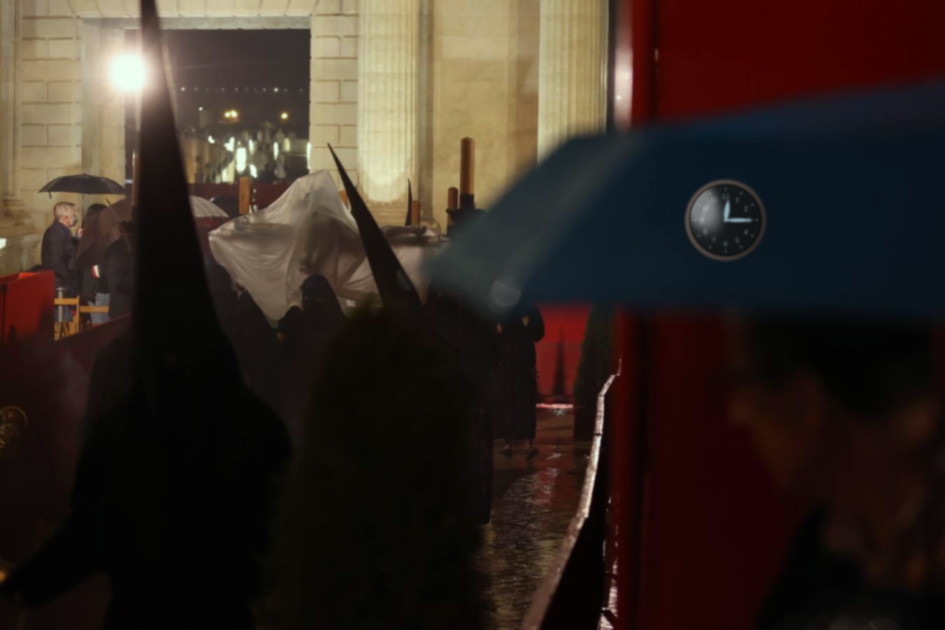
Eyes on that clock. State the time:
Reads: 12:15
